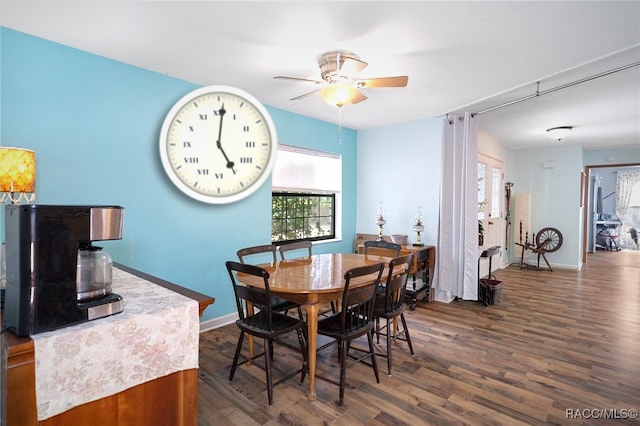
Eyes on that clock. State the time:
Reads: 5:01
